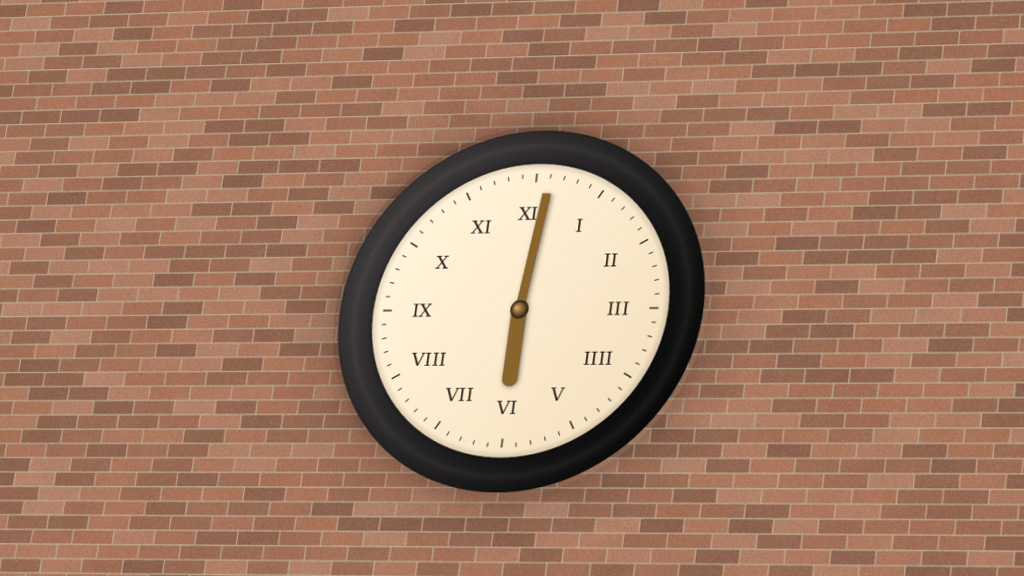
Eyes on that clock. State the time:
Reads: 6:01
